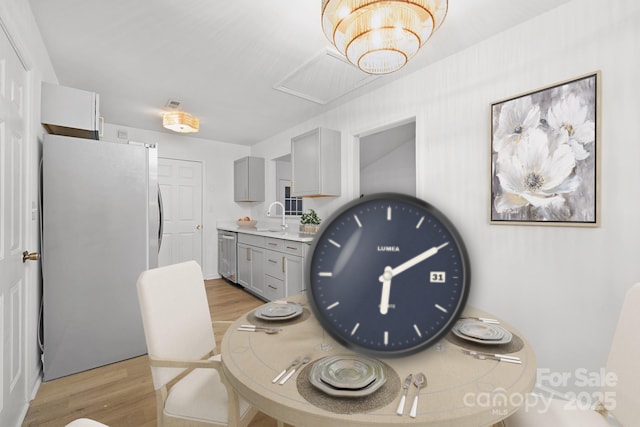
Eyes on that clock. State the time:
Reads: 6:10
